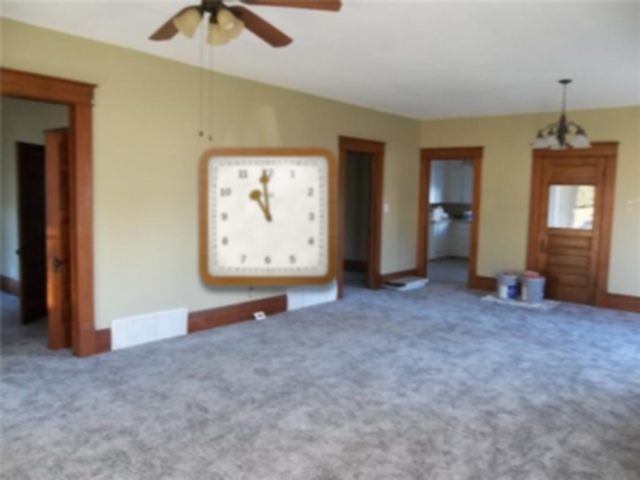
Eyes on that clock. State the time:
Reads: 10:59
